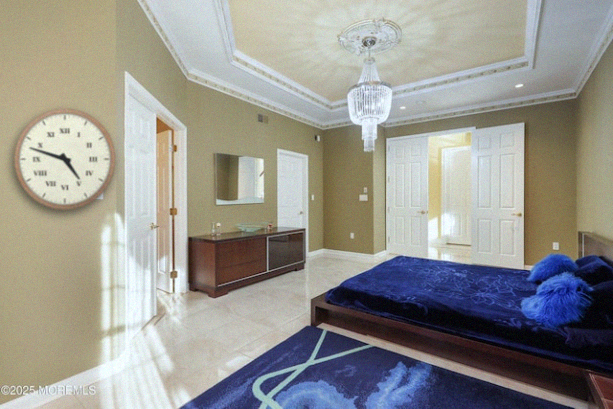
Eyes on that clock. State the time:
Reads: 4:48
